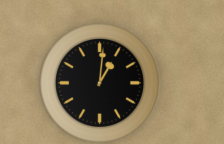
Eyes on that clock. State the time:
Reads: 1:01
